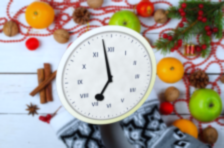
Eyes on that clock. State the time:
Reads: 6:58
